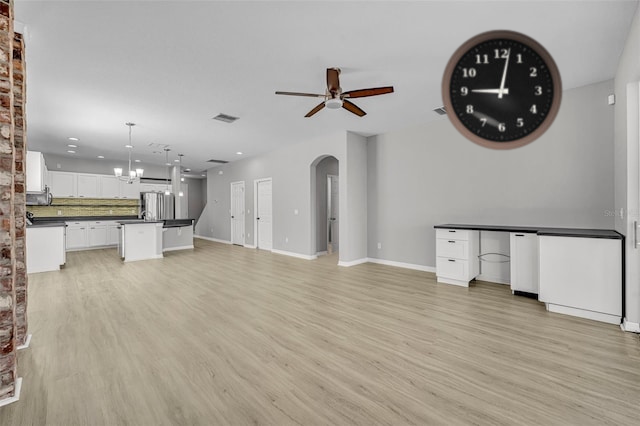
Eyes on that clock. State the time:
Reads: 9:02
